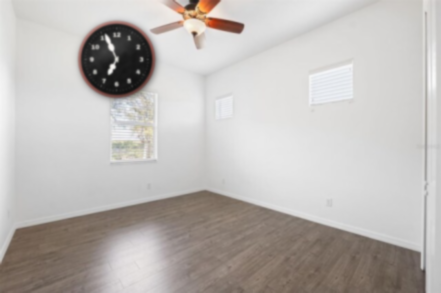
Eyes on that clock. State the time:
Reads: 6:56
